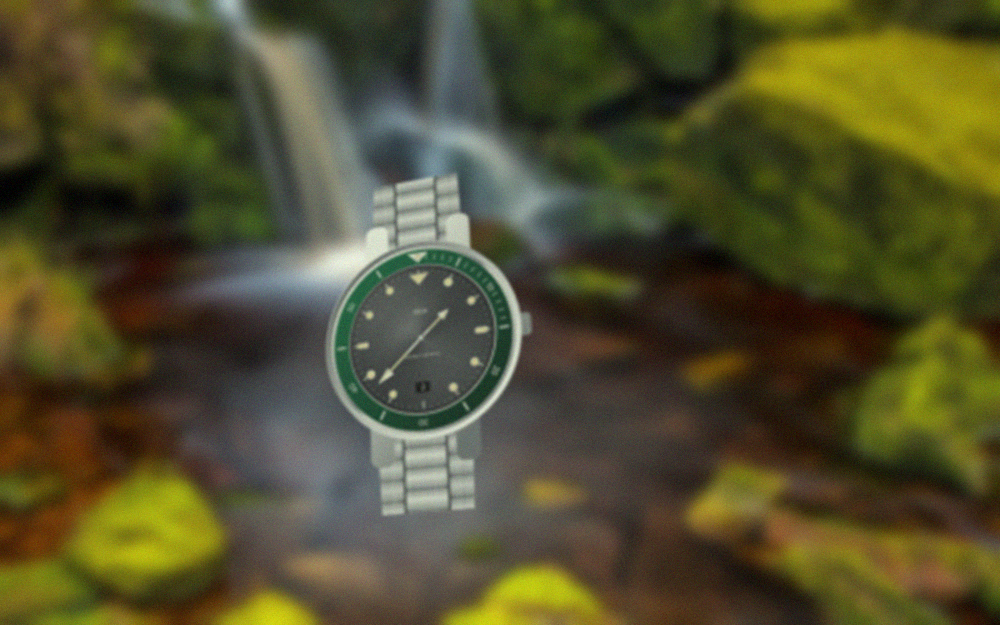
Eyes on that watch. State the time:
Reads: 1:38
